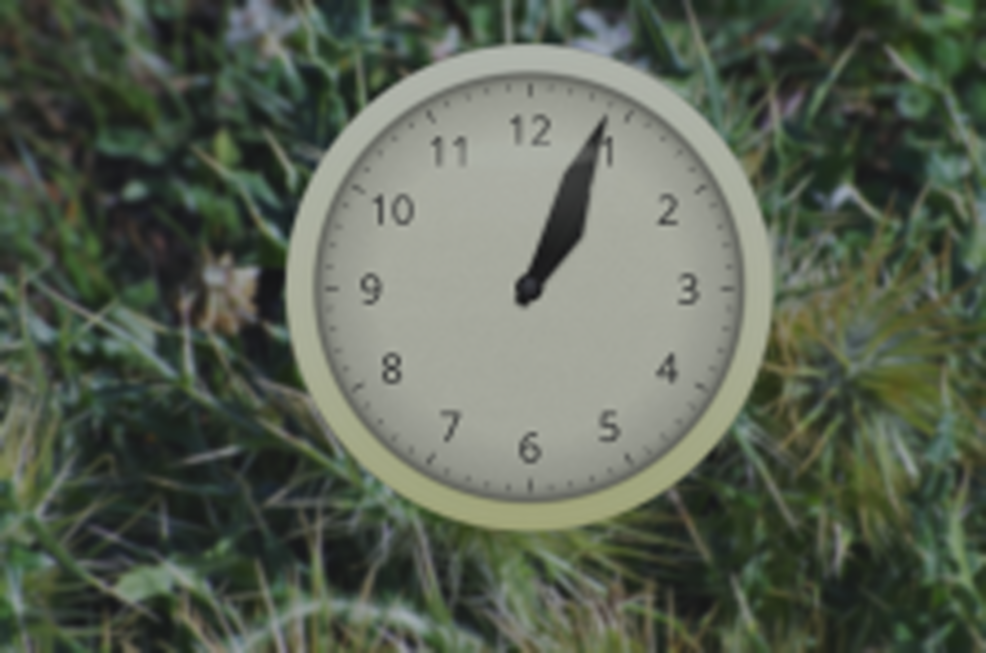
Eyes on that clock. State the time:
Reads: 1:04
